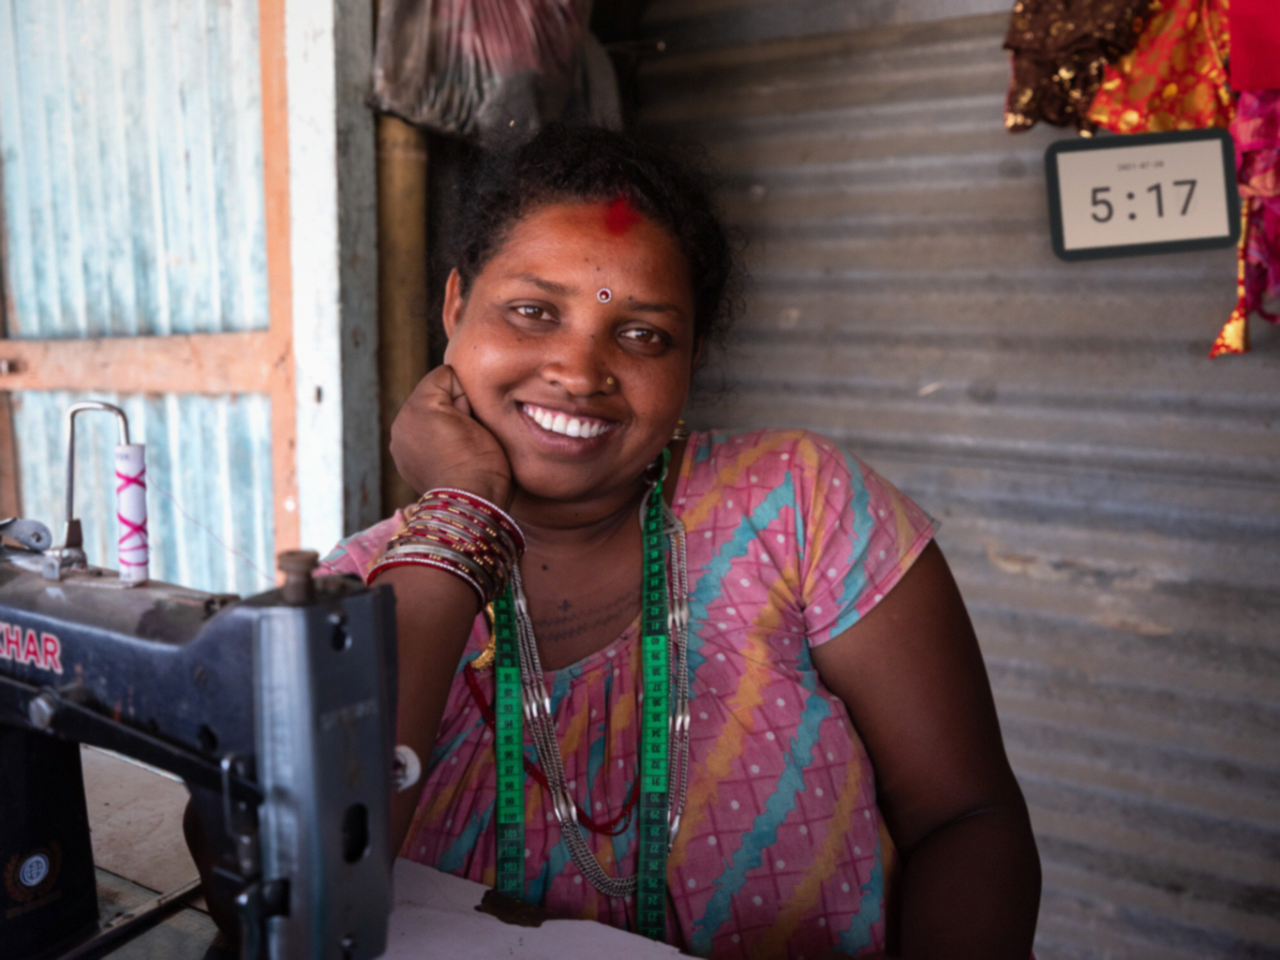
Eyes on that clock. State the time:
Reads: 5:17
